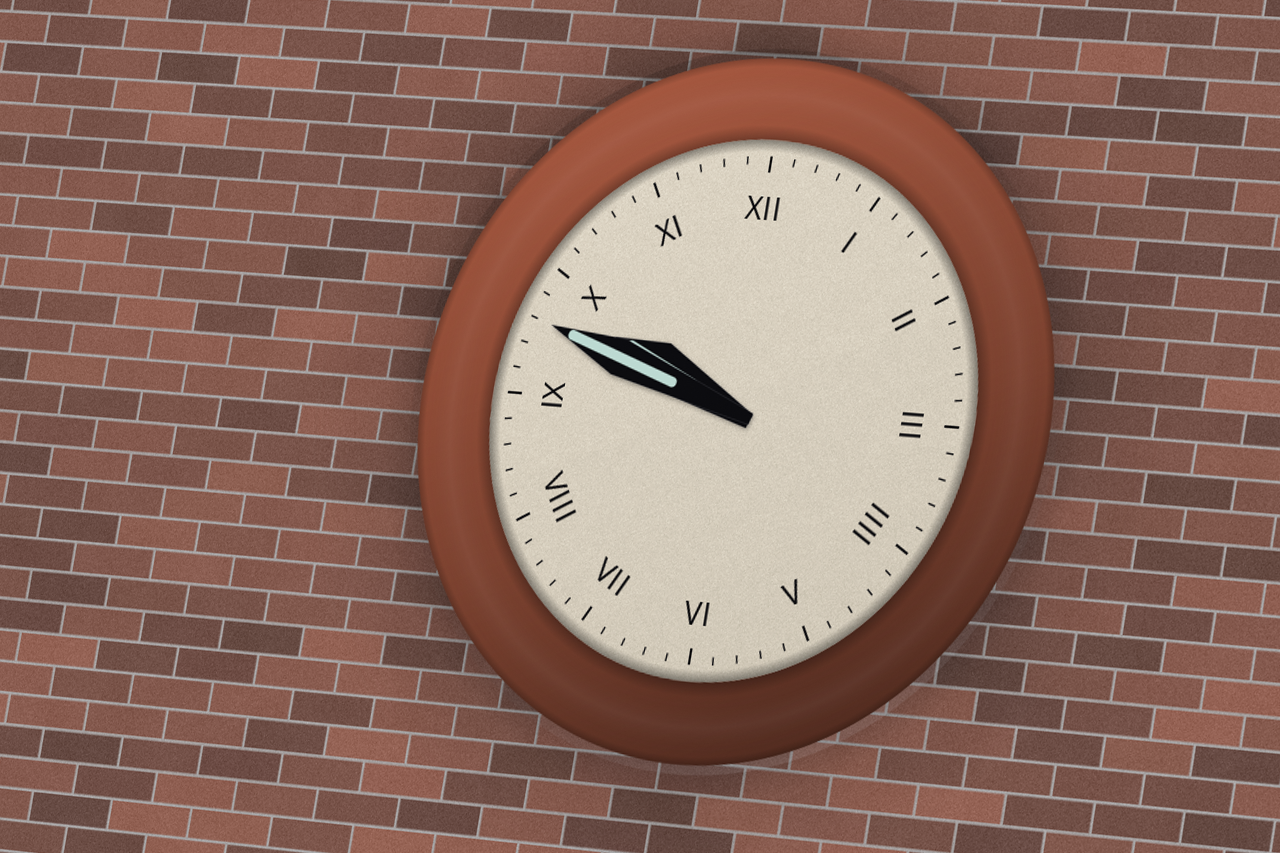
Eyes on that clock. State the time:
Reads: 9:48
